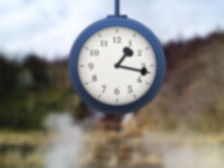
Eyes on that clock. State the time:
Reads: 1:17
